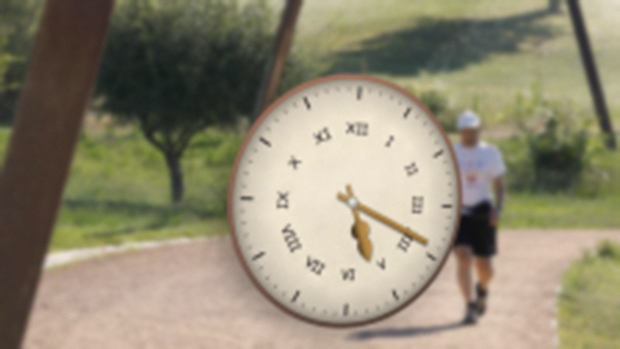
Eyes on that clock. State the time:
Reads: 5:19
